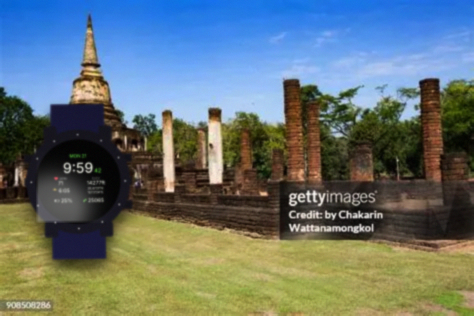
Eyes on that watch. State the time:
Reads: 9:59
